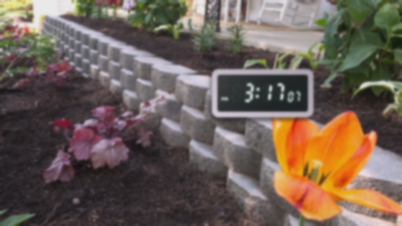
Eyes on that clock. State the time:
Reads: 3:17
